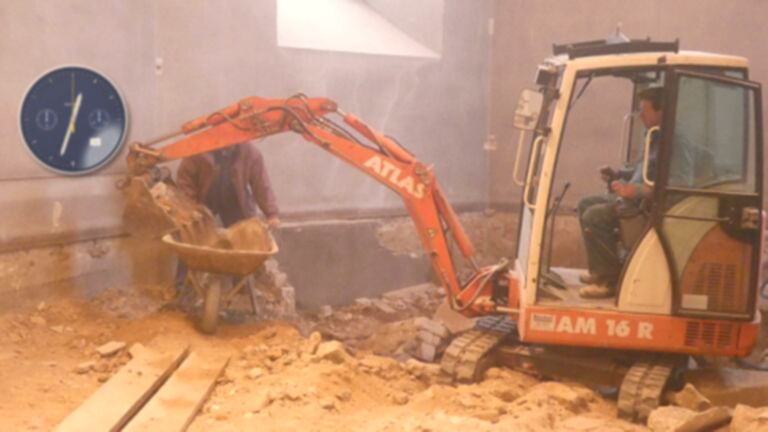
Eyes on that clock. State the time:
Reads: 12:33
